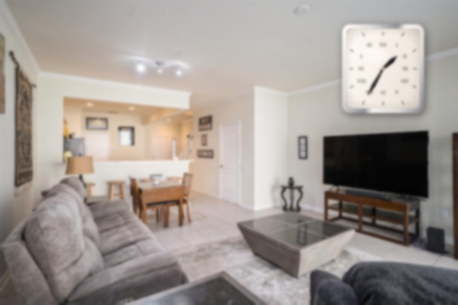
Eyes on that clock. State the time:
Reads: 1:35
